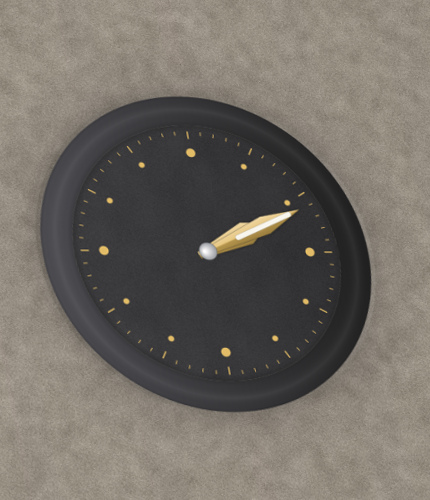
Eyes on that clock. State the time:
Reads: 2:11
